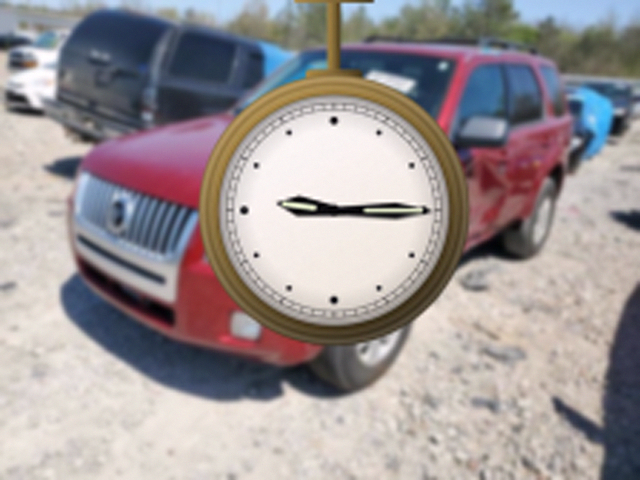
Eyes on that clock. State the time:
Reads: 9:15
